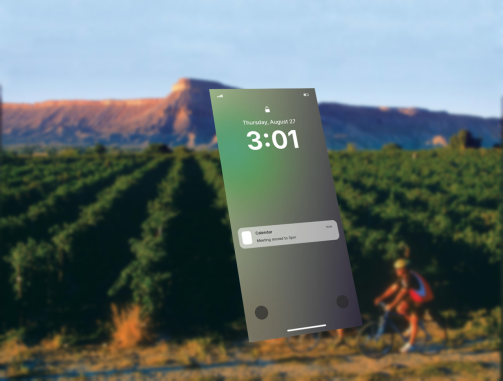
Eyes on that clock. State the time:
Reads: 3:01
